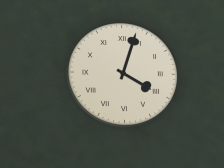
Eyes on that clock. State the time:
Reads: 4:03
